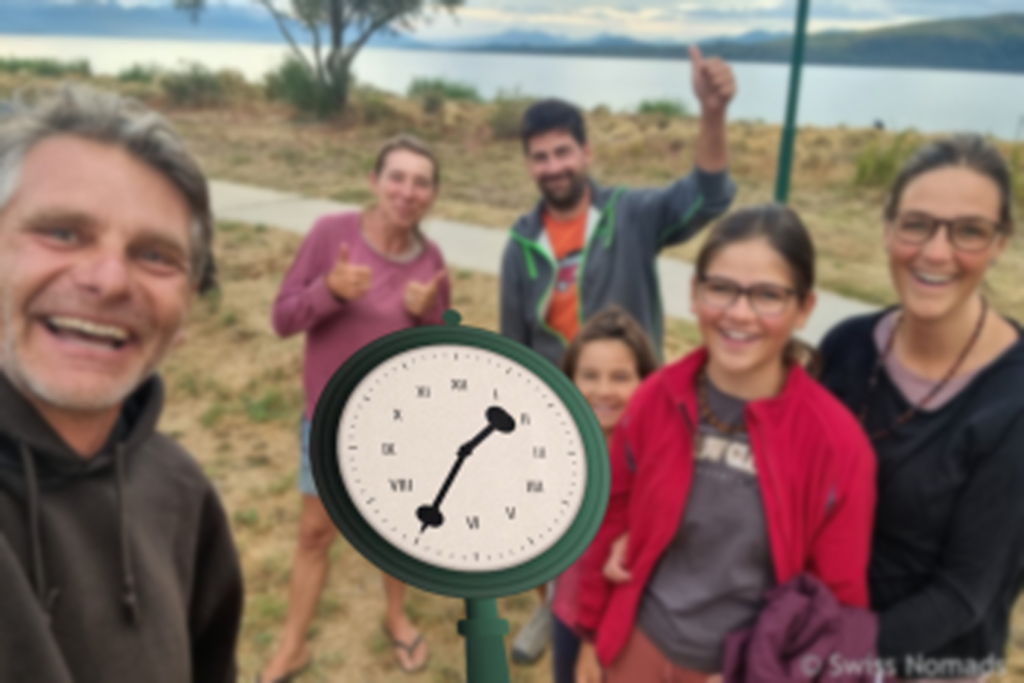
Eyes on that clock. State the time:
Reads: 1:35
